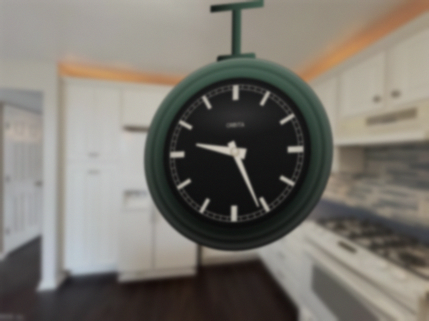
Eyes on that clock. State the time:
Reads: 9:26
